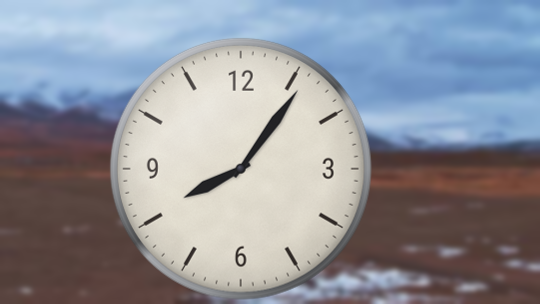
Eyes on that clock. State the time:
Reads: 8:06
